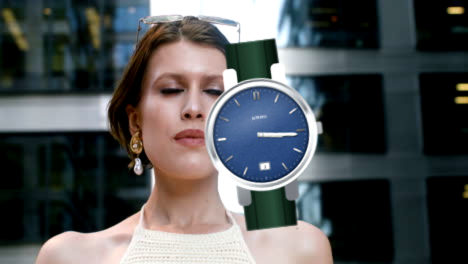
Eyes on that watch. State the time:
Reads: 3:16
